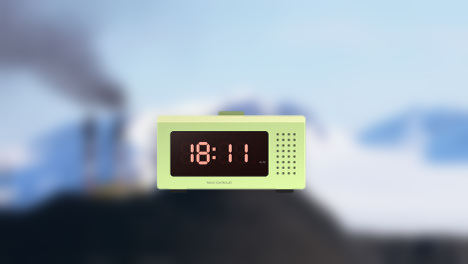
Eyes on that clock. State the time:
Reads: 18:11
